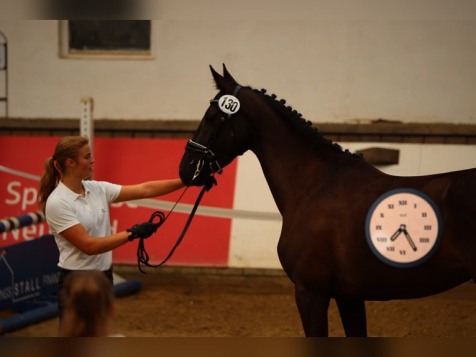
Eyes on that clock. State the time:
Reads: 7:25
